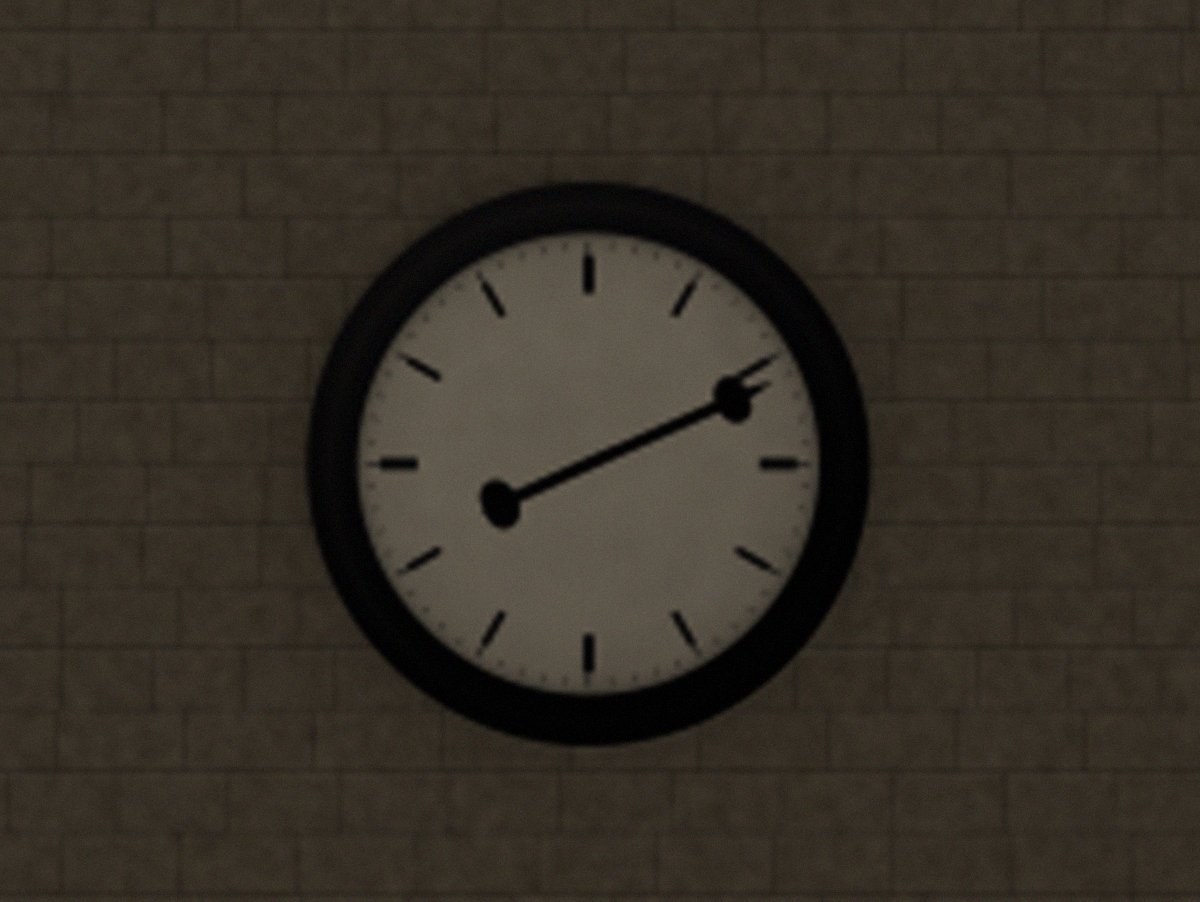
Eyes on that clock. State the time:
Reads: 8:11
